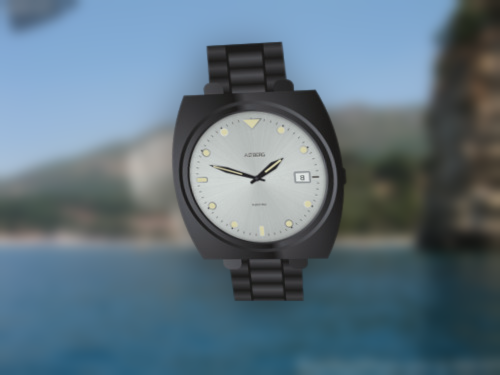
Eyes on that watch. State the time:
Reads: 1:48
